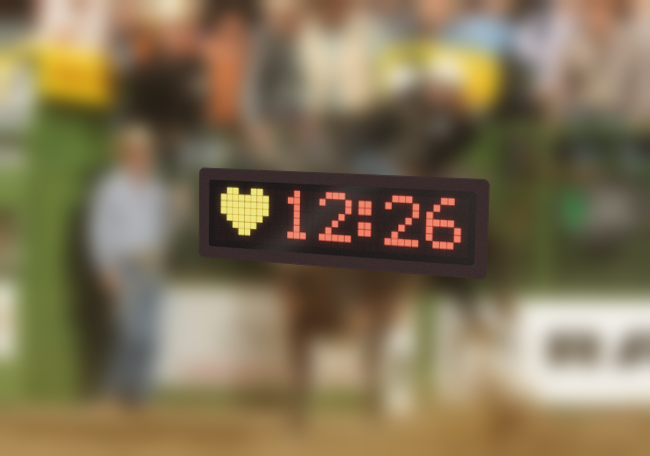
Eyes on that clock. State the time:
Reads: 12:26
